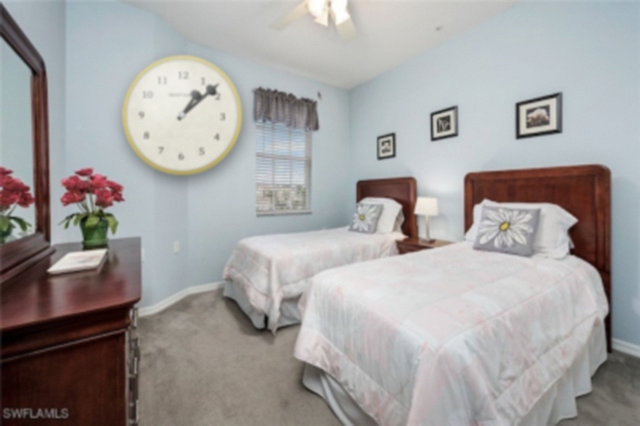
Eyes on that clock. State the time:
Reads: 1:08
